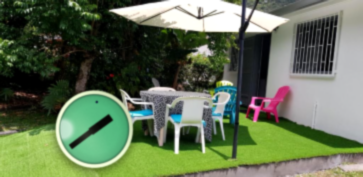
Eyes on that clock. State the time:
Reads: 1:38
